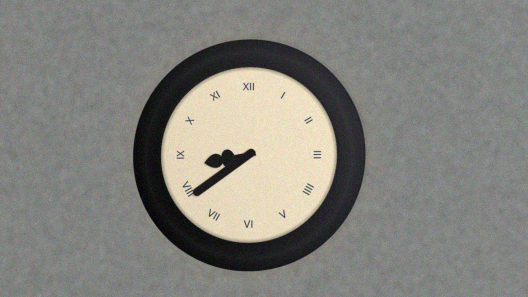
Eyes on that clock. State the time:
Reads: 8:39
